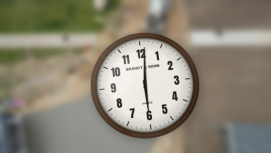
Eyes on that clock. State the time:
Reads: 6:01
